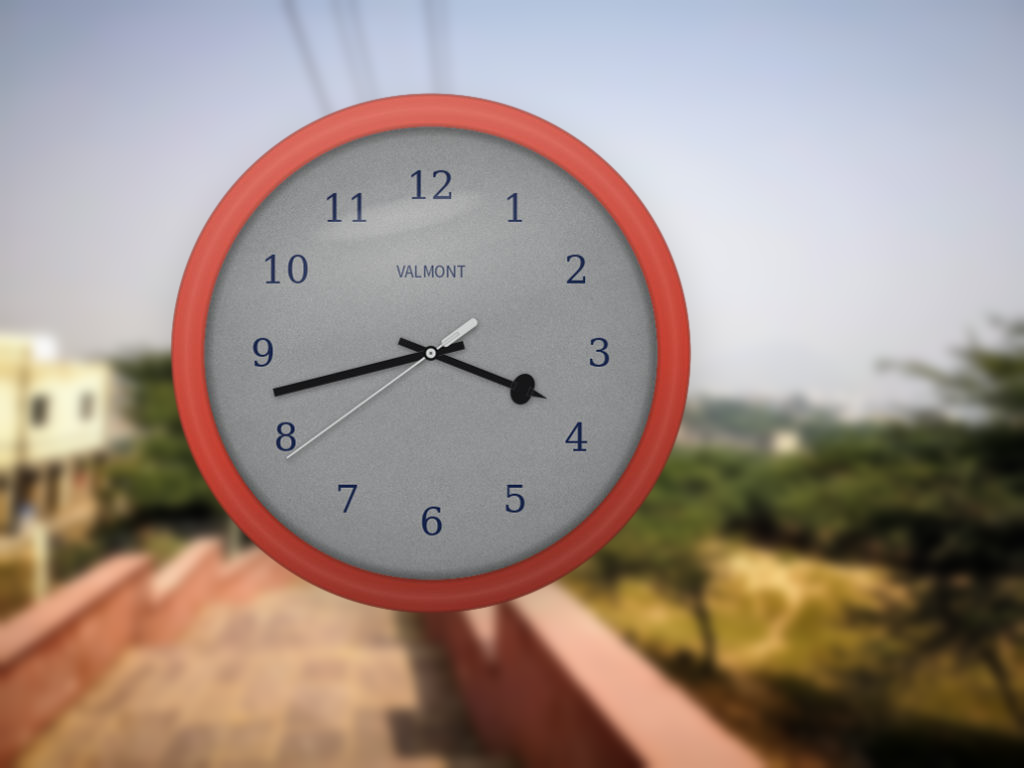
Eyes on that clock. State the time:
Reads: 3:42:39
